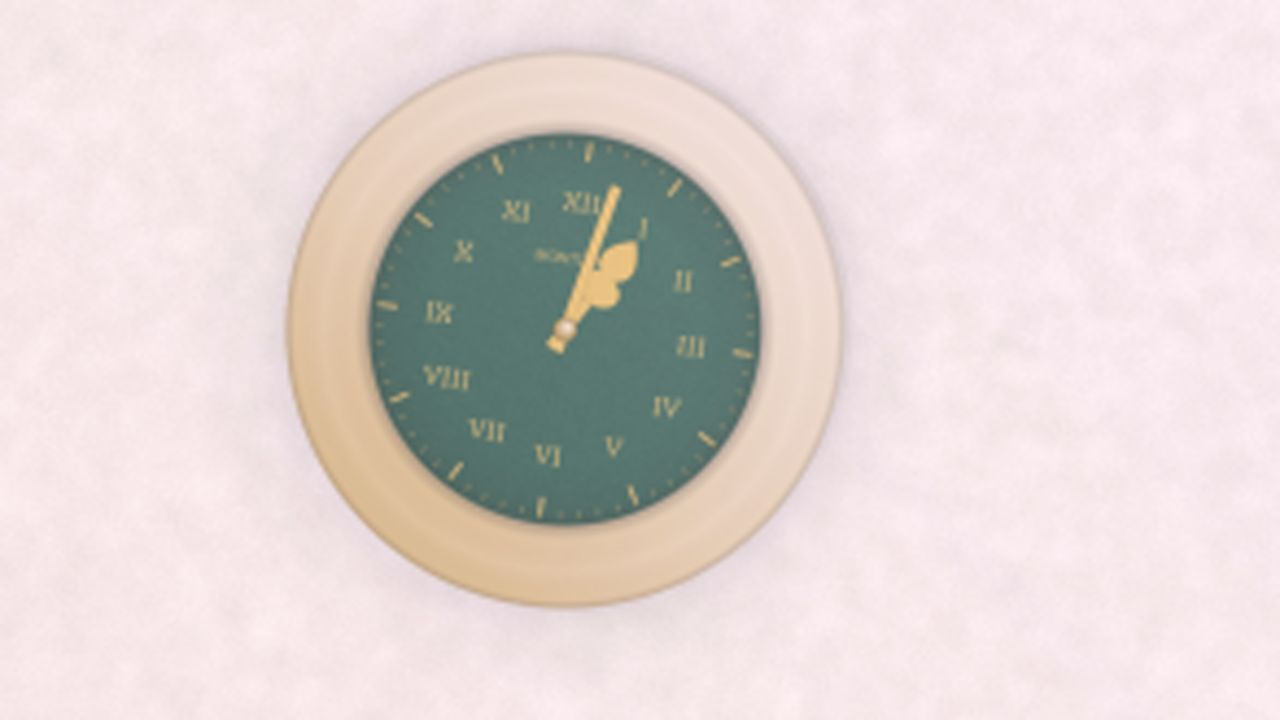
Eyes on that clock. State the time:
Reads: 1:02
